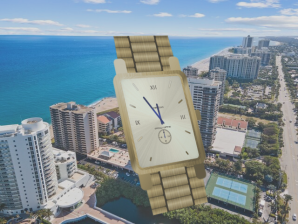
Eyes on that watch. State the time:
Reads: 11:55
